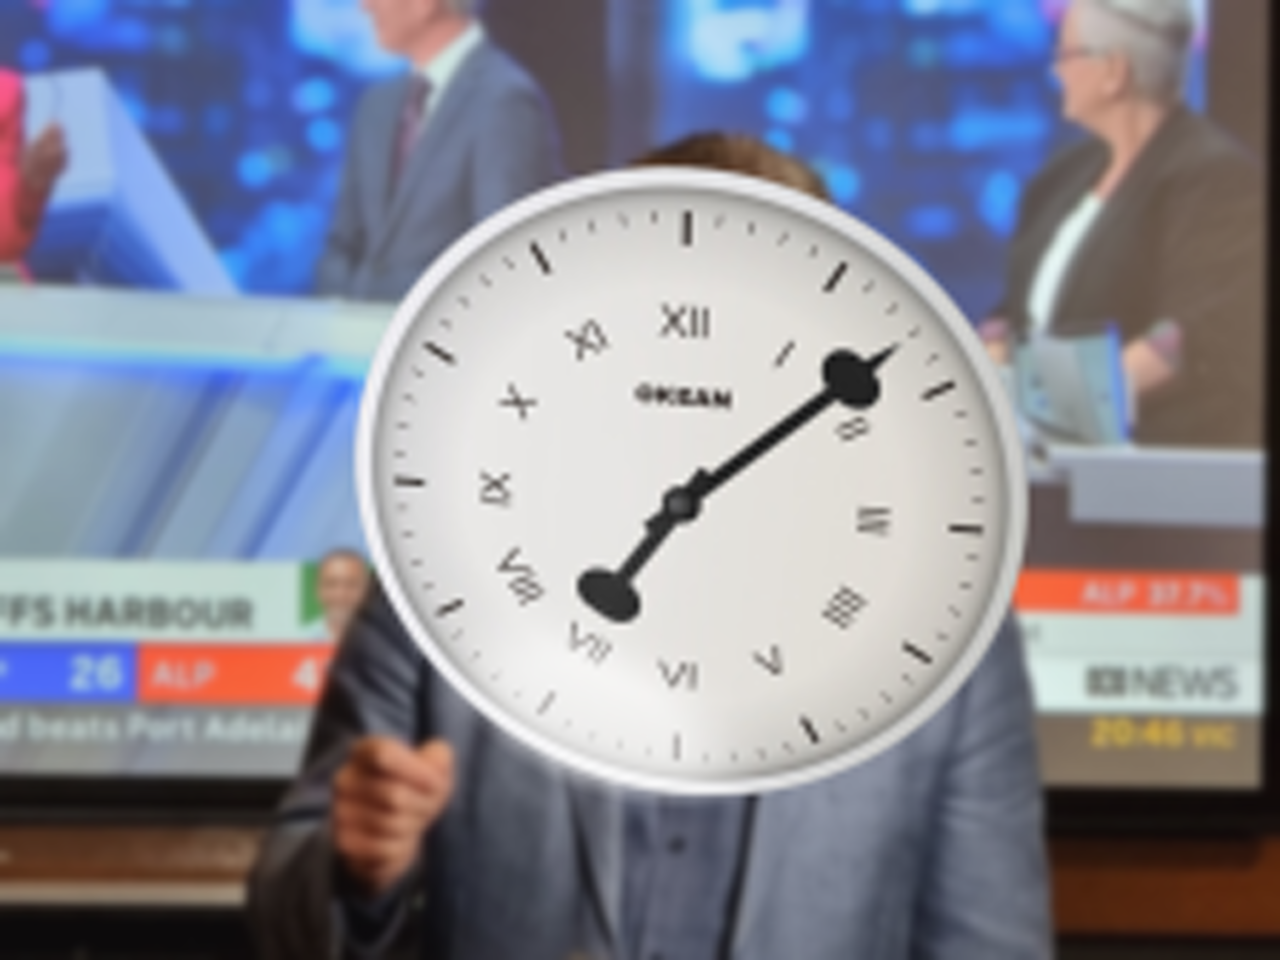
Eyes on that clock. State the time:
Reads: 7:08
